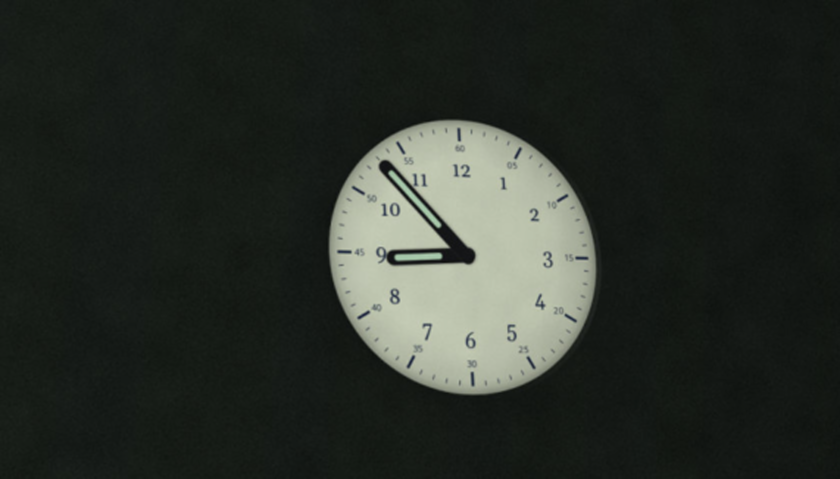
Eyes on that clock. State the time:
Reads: 8:53
